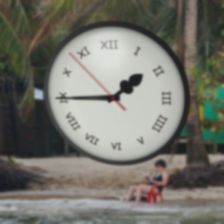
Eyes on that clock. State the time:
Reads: 1:44:53
